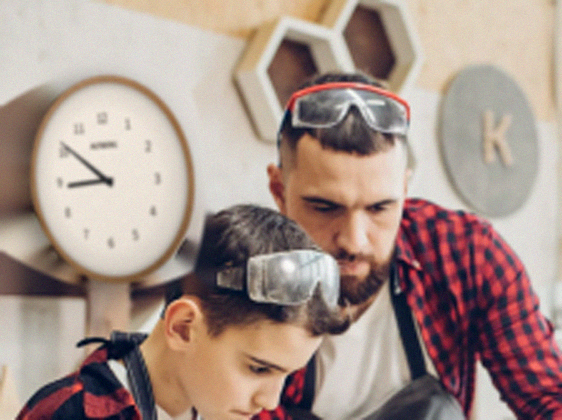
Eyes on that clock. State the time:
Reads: 8:51
